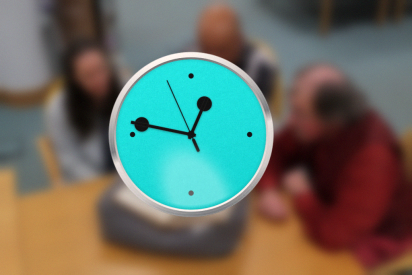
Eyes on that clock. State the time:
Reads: 12:46:56
